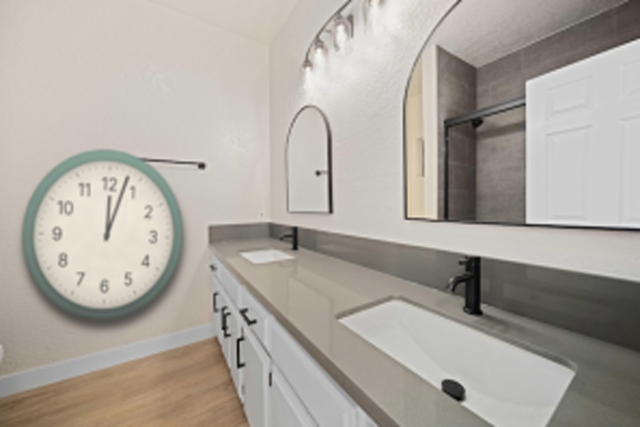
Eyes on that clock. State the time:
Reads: 12:03
